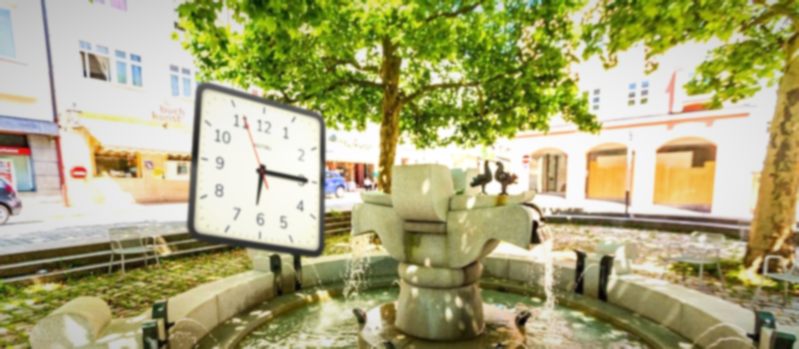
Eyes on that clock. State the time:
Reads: 6:14:56
